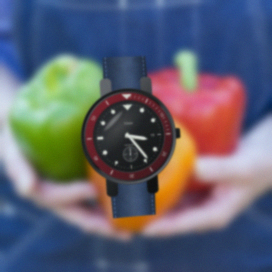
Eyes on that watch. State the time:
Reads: 3:24
